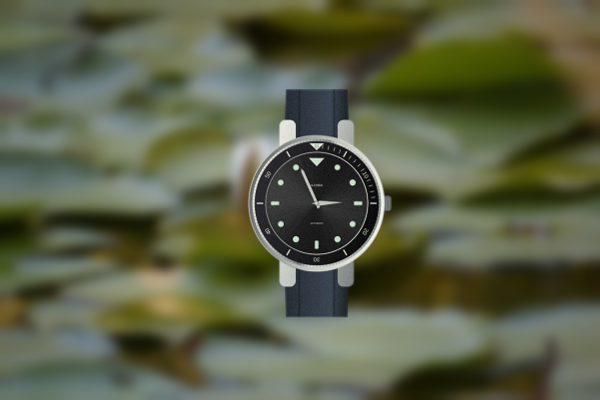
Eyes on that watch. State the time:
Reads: 2:56
